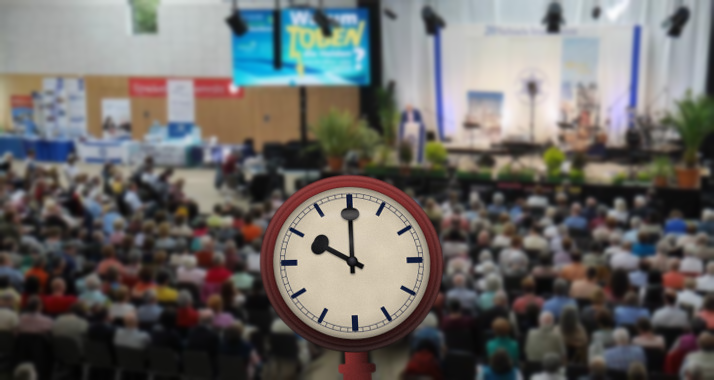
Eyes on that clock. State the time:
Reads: 10:00
